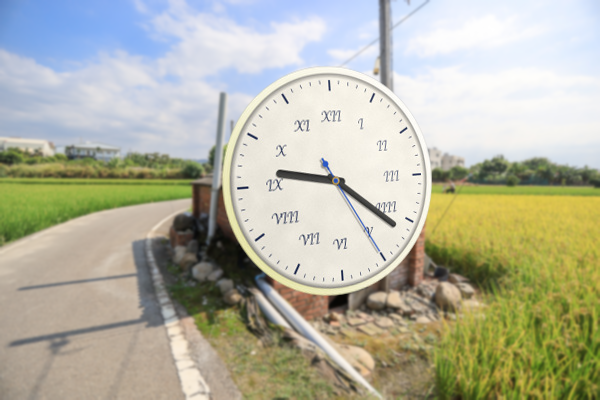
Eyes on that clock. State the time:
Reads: 9:21:25
